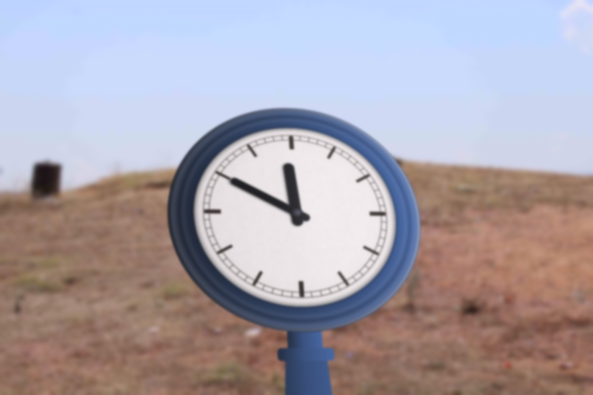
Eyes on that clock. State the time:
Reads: 11:50
